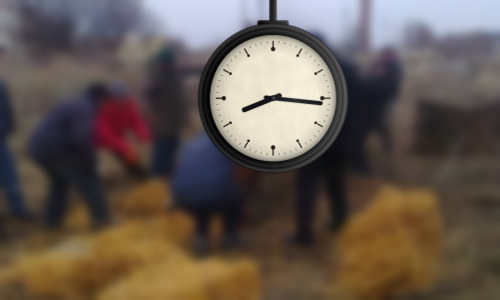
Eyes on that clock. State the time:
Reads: 8:16
